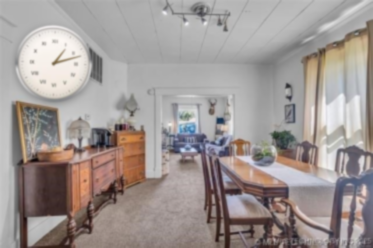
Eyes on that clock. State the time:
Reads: 1:12
